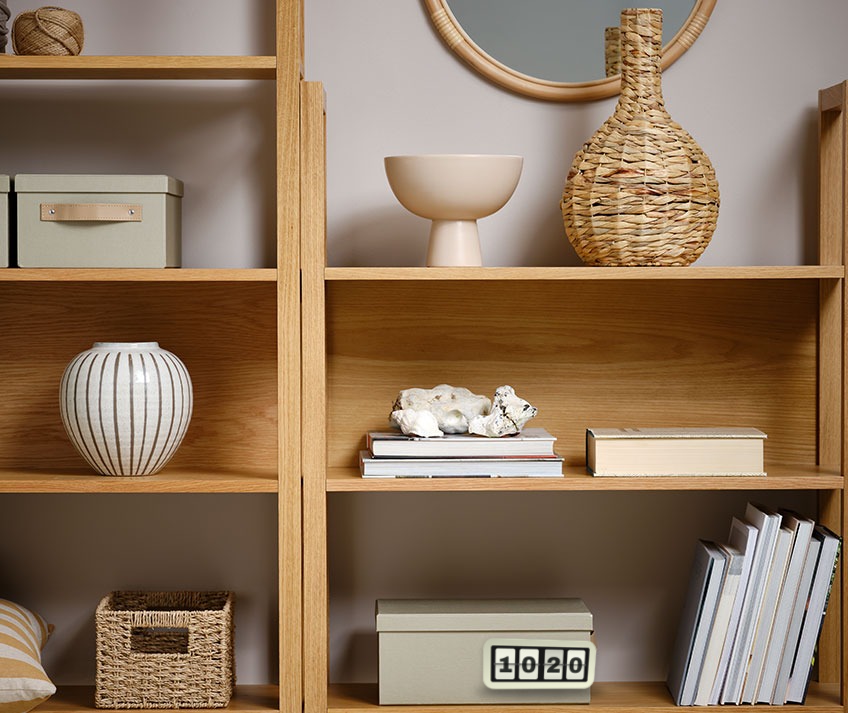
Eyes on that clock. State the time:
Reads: 10:20
